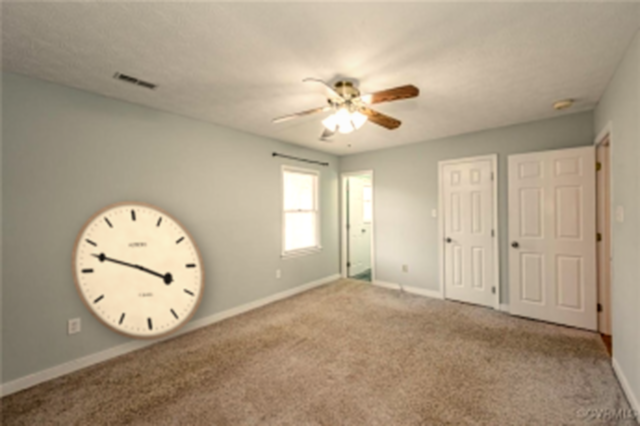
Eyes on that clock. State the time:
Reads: 3:48
